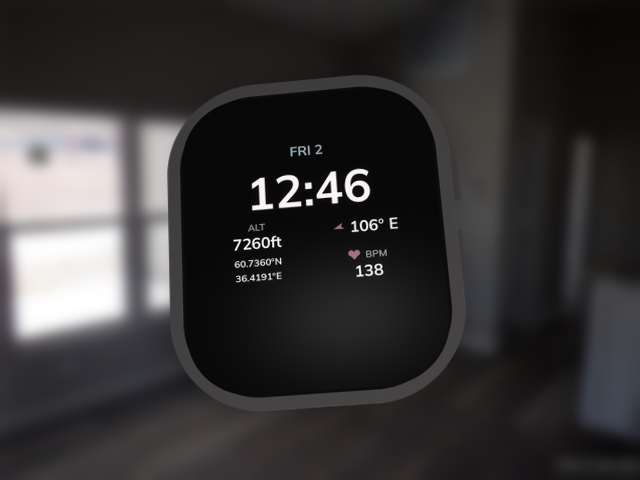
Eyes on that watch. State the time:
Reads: 12:46
